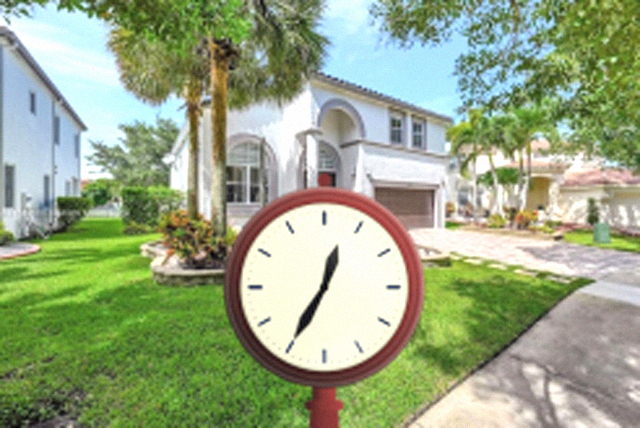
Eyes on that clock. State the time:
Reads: 12:35
